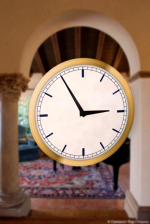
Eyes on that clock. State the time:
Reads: 2:55
